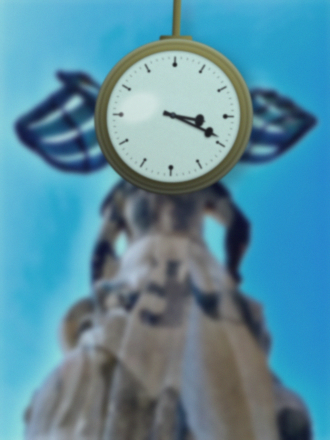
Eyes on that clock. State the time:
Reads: 3:19
